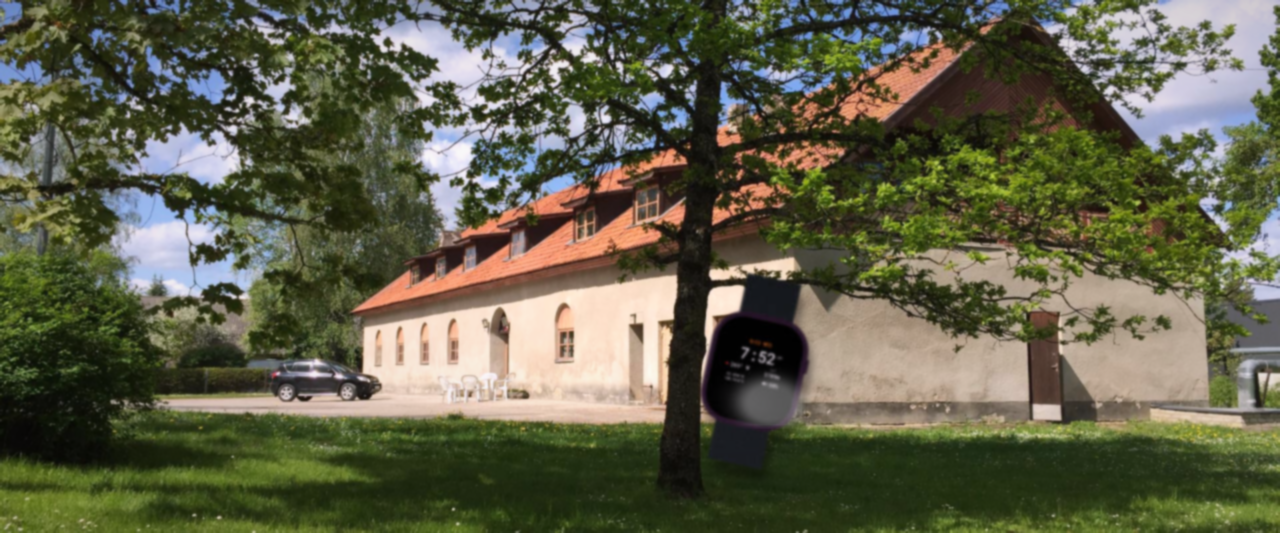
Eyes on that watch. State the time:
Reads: 7:52
